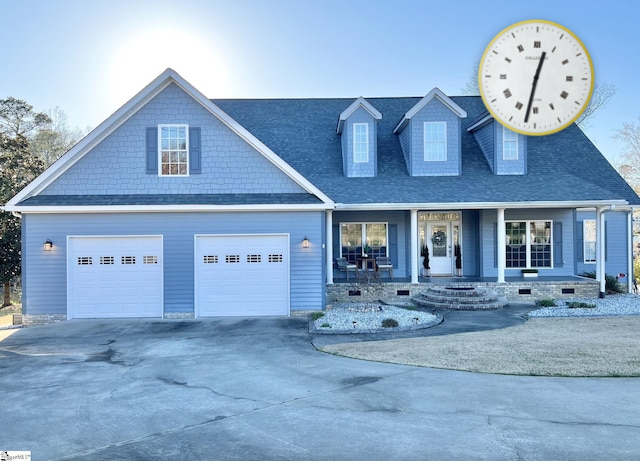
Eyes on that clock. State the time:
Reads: 12:32
